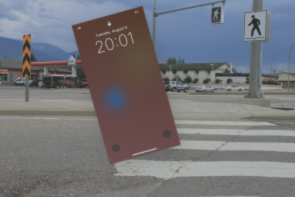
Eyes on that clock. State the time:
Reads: 20:01
